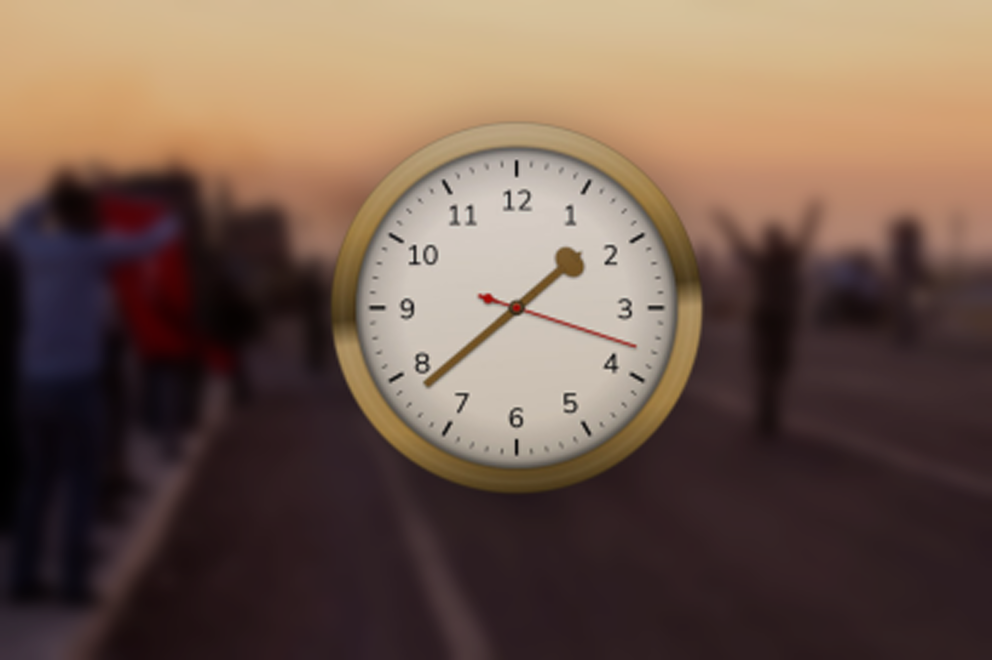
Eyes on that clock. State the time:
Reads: 1:38:18
